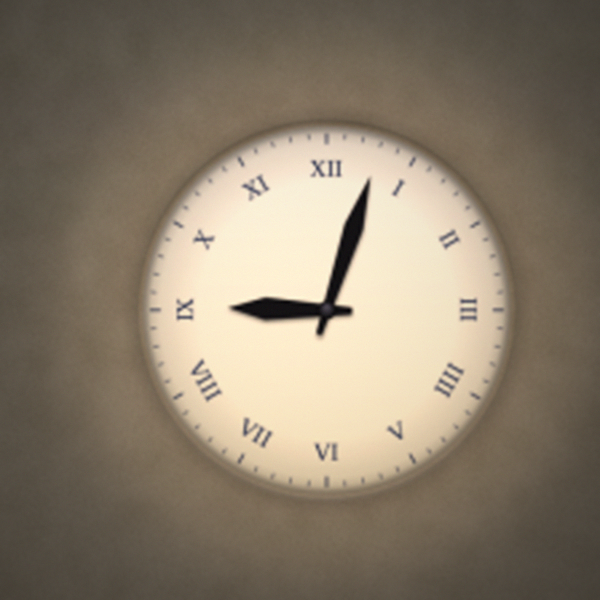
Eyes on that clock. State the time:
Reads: 9:03
